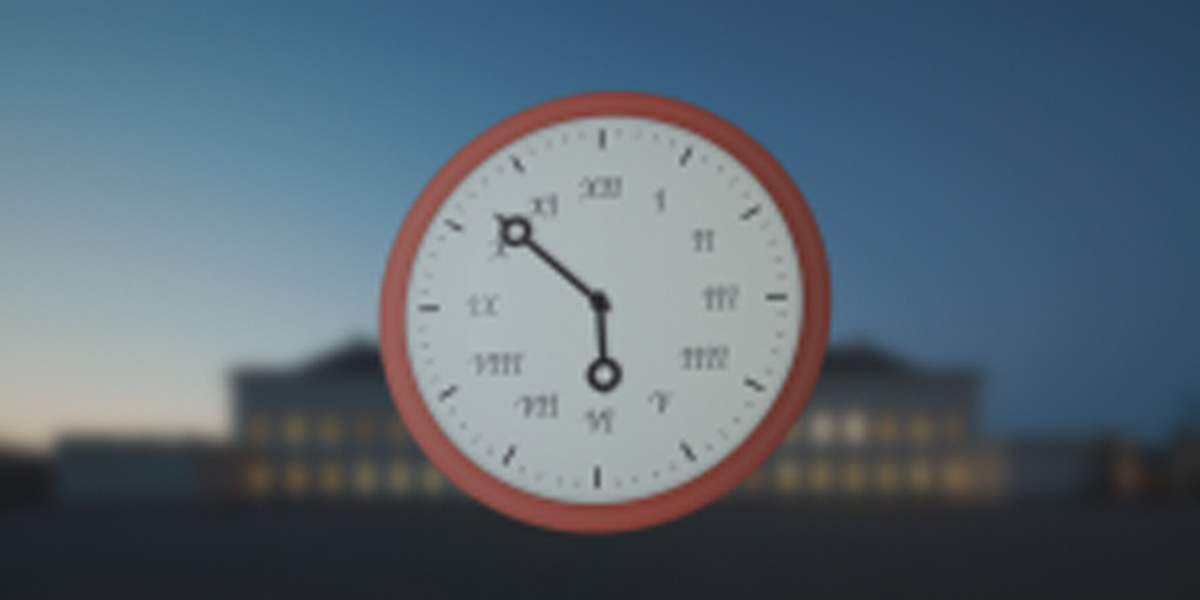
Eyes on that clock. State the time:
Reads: 5:52
